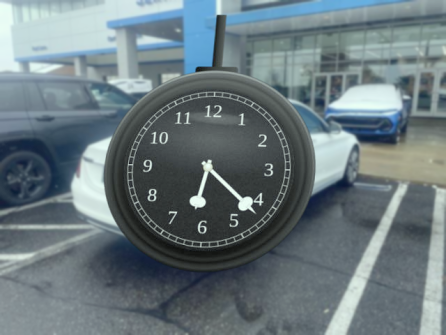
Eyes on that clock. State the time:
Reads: 6:22
